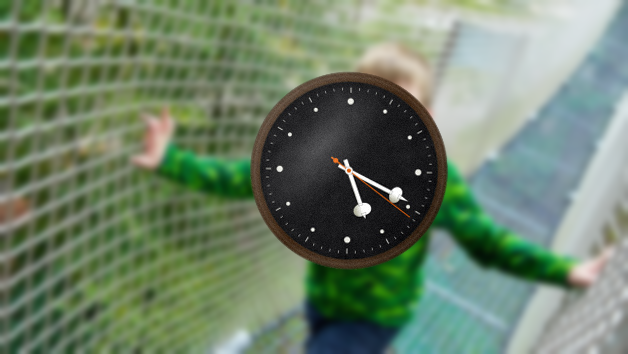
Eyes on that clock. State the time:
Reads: 5:19:21
